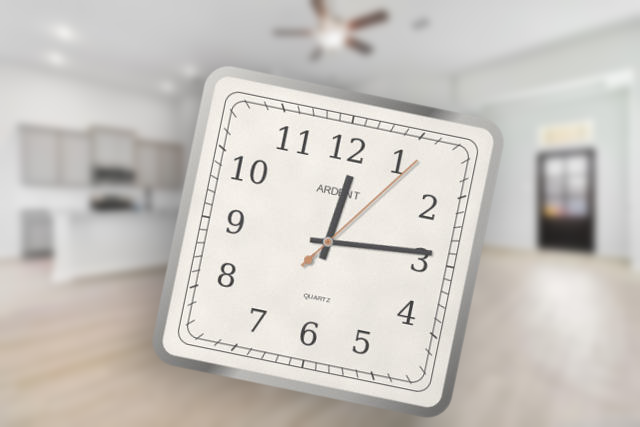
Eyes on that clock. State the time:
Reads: 12:14:06
